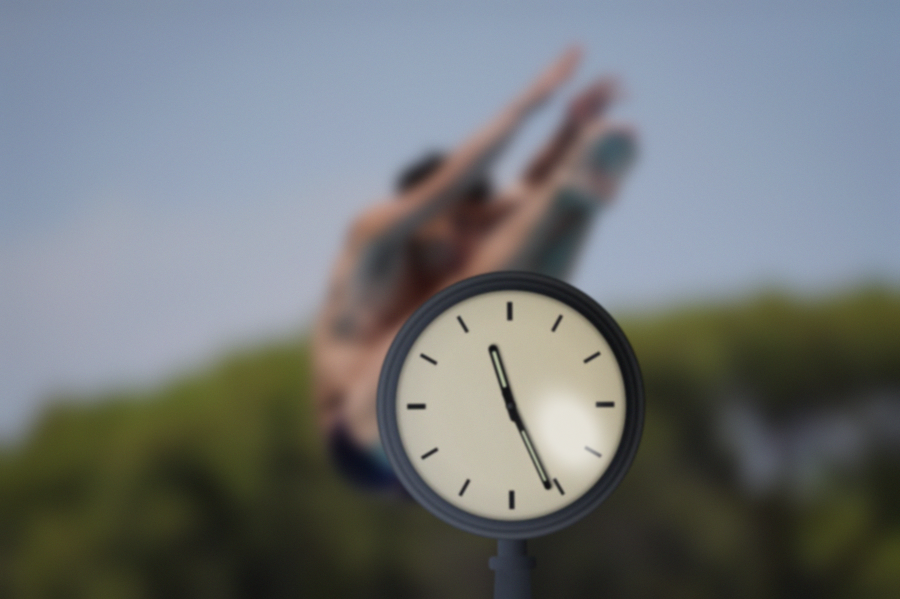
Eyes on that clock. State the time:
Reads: 11:26
